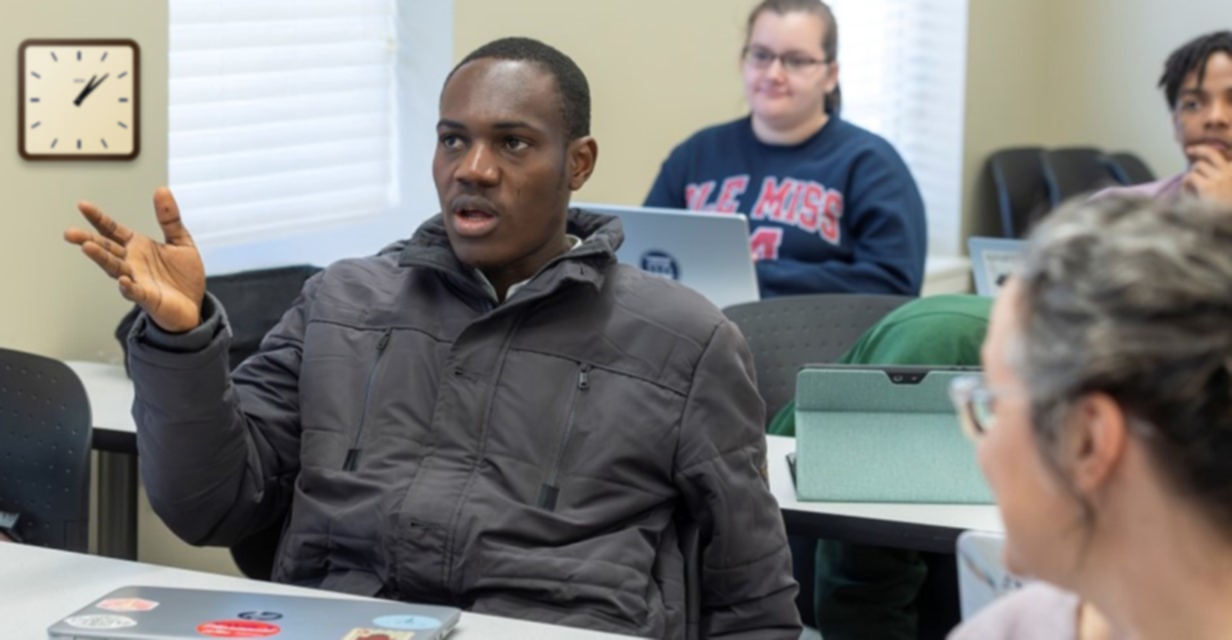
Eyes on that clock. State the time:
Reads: 1:08
